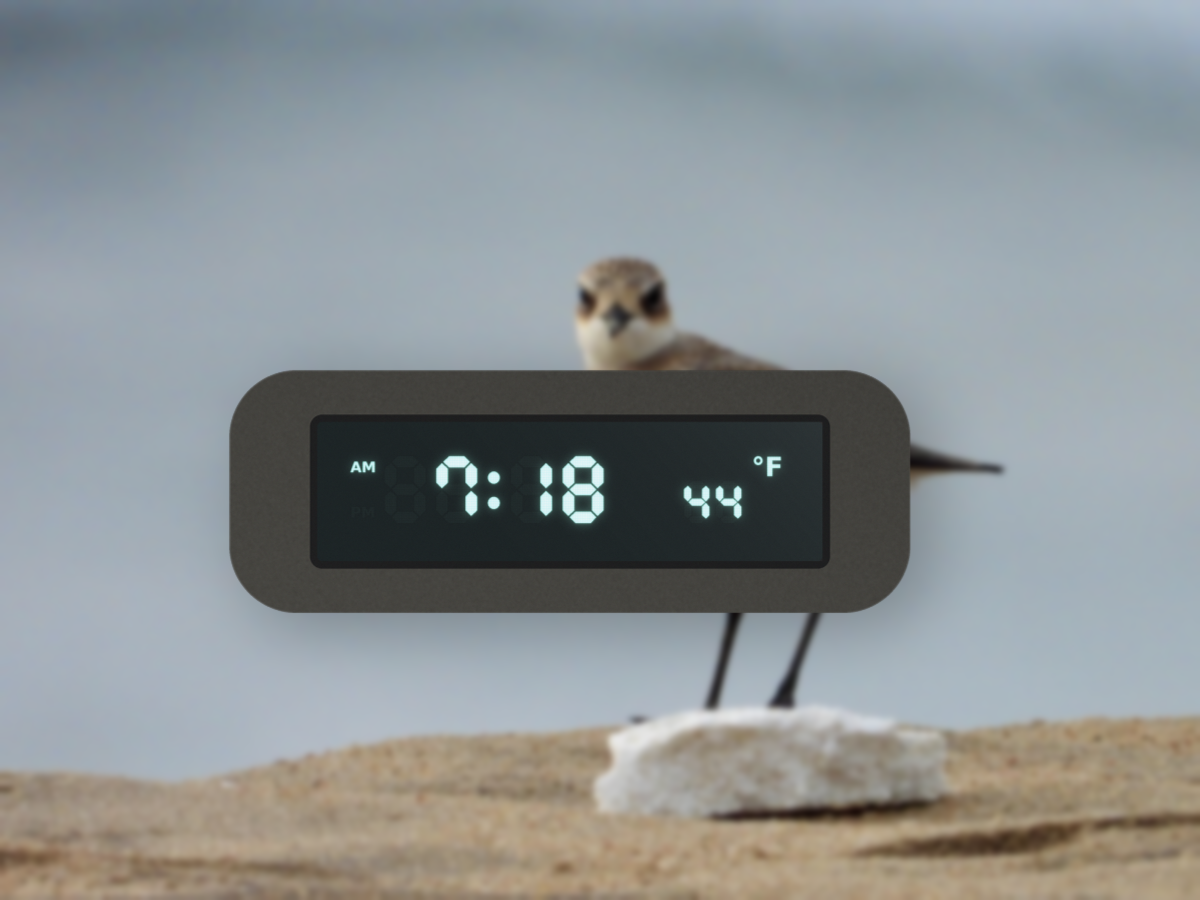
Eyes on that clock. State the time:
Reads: 7:18
